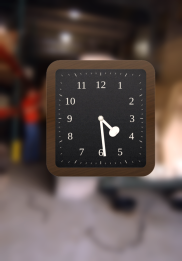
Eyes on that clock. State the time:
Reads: 4:29
